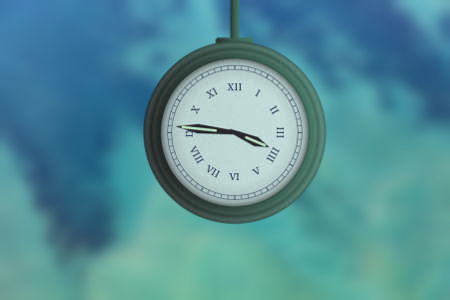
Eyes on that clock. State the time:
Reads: 3:46
